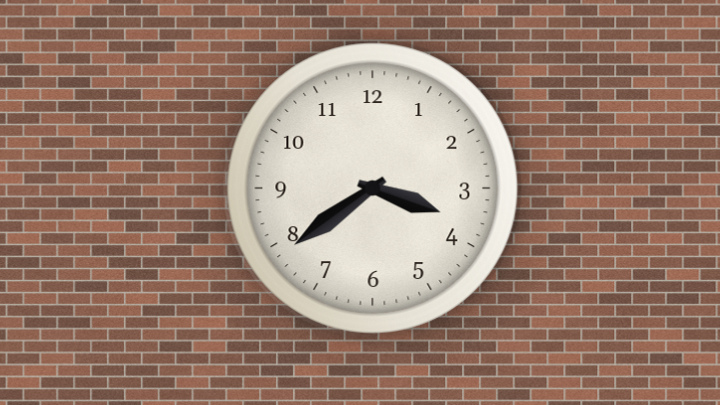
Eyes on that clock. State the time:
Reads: 3:39
